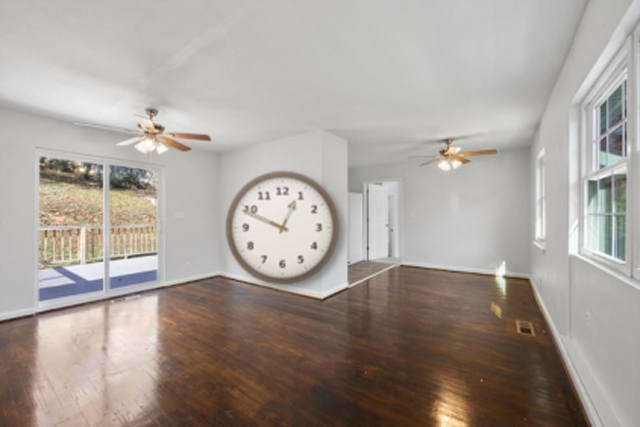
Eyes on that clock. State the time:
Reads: 12:49
